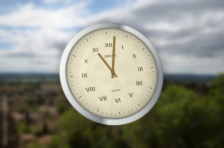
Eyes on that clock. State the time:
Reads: 11:02
